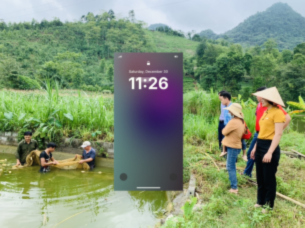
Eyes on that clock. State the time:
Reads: 11:26
